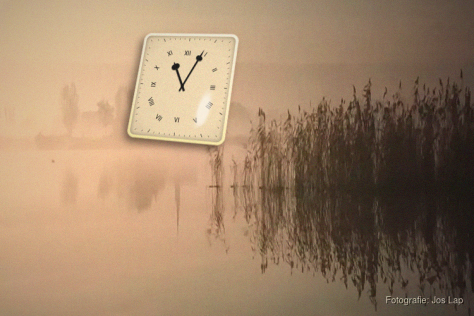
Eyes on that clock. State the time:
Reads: 11:04
